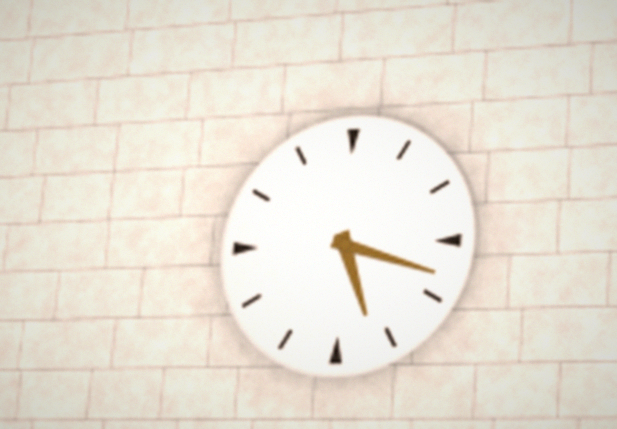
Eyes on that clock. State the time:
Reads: 5:18
